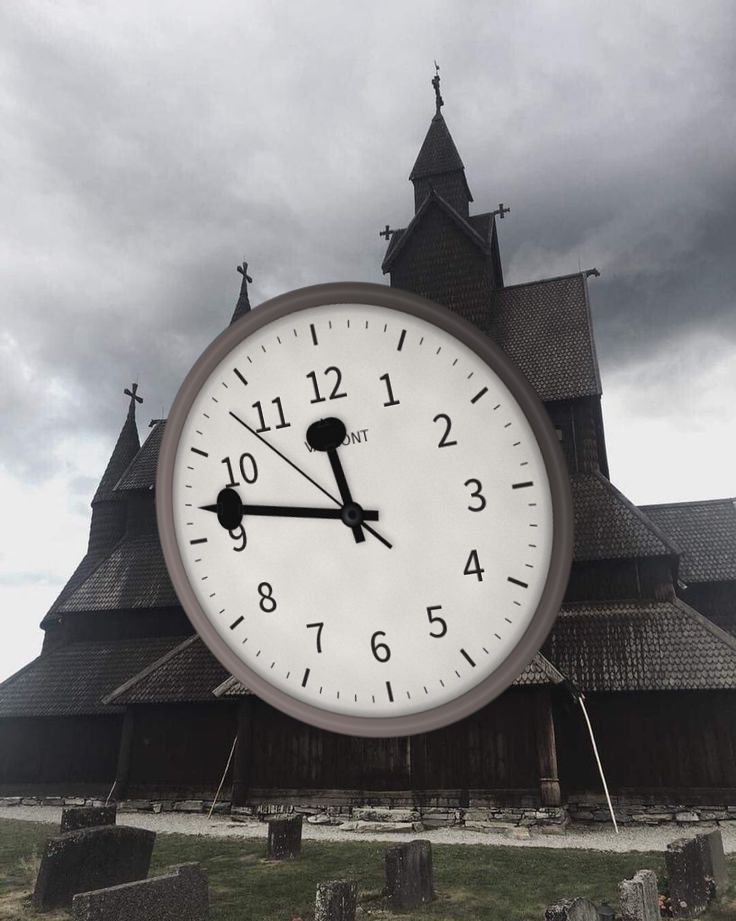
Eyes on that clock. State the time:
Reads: 11:46:53
